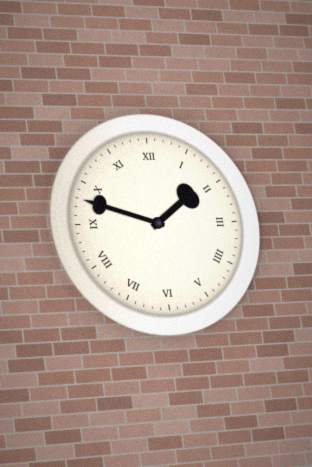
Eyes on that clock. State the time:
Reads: 1:48
